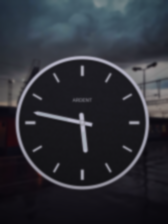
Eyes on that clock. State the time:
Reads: 5:47
